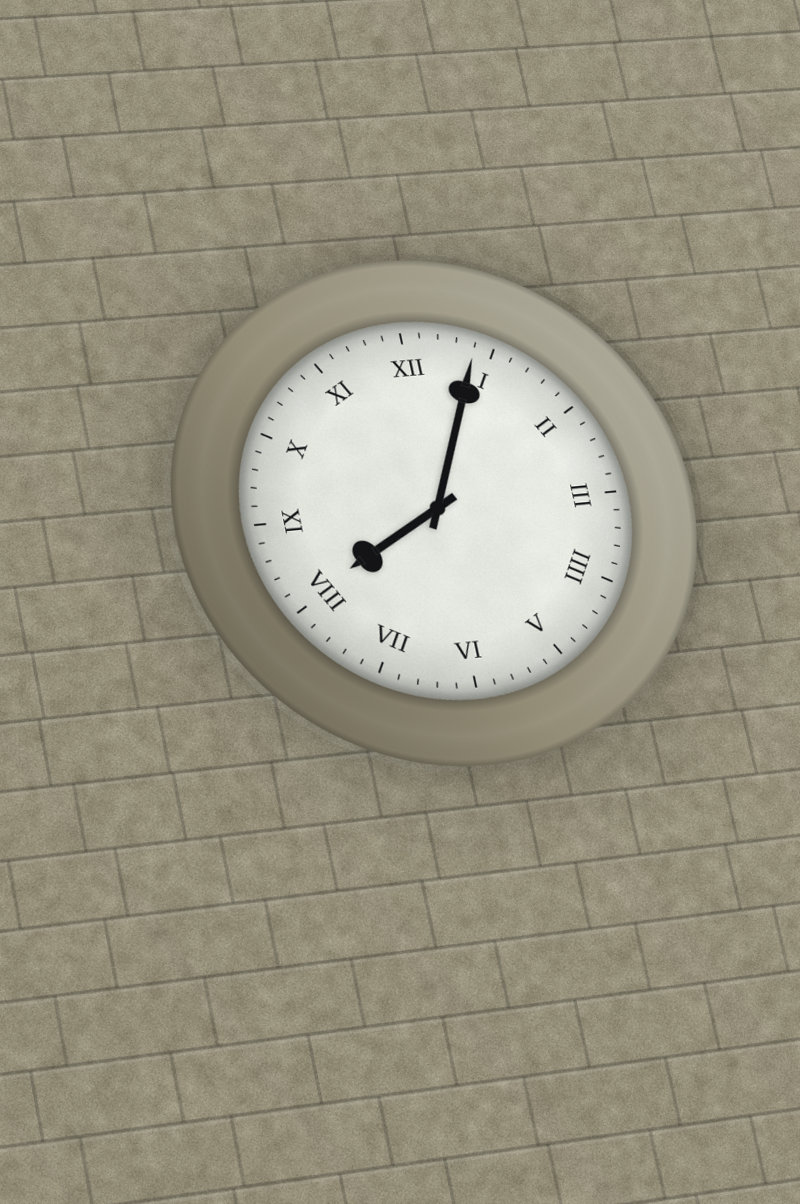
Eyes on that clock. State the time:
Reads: 8:04
